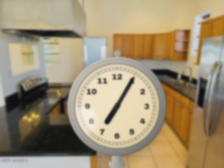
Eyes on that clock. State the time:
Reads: 7:05
